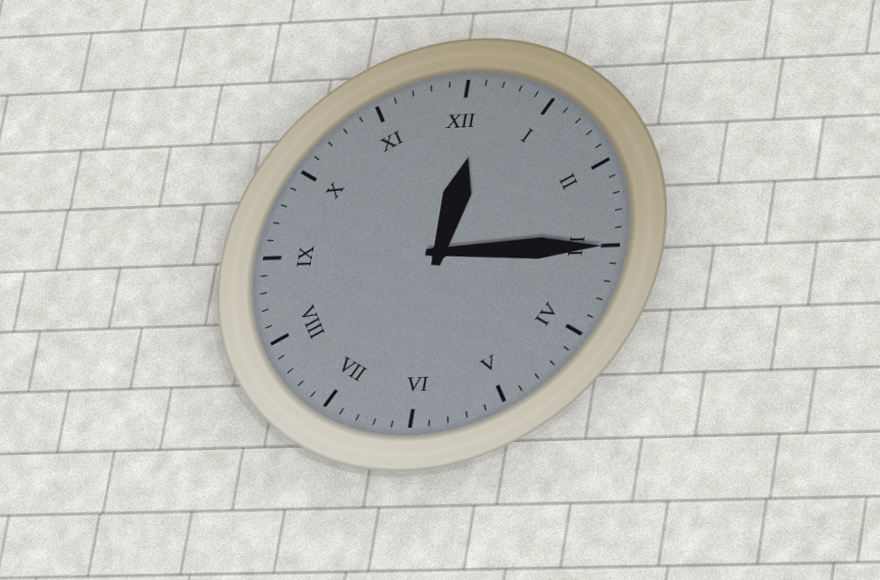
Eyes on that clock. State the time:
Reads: 12:15
